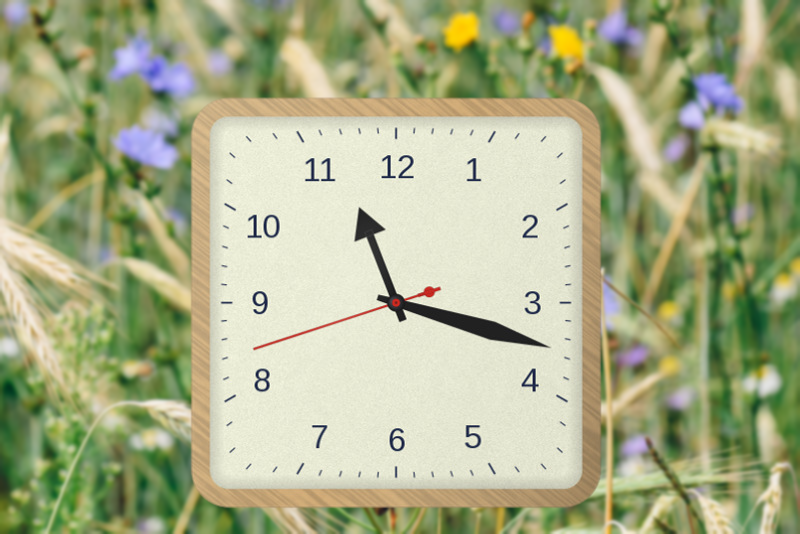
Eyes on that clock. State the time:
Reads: 11:17:42
